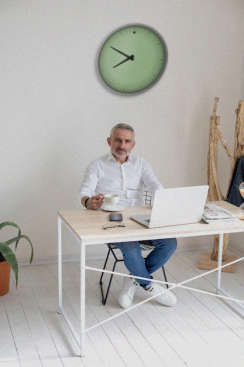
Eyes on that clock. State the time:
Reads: 7:49
